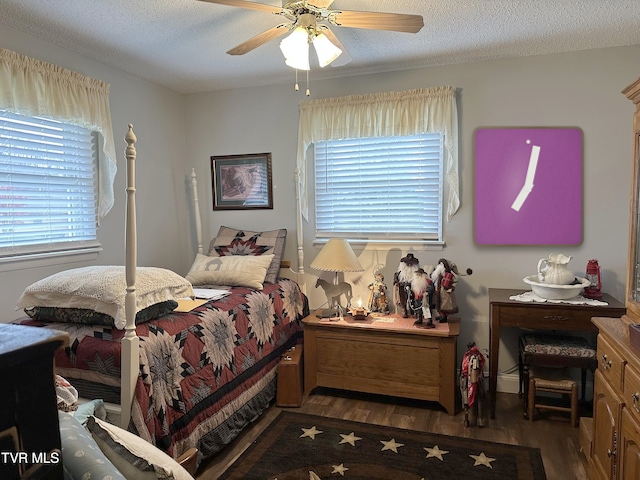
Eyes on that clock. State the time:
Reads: 7:02
